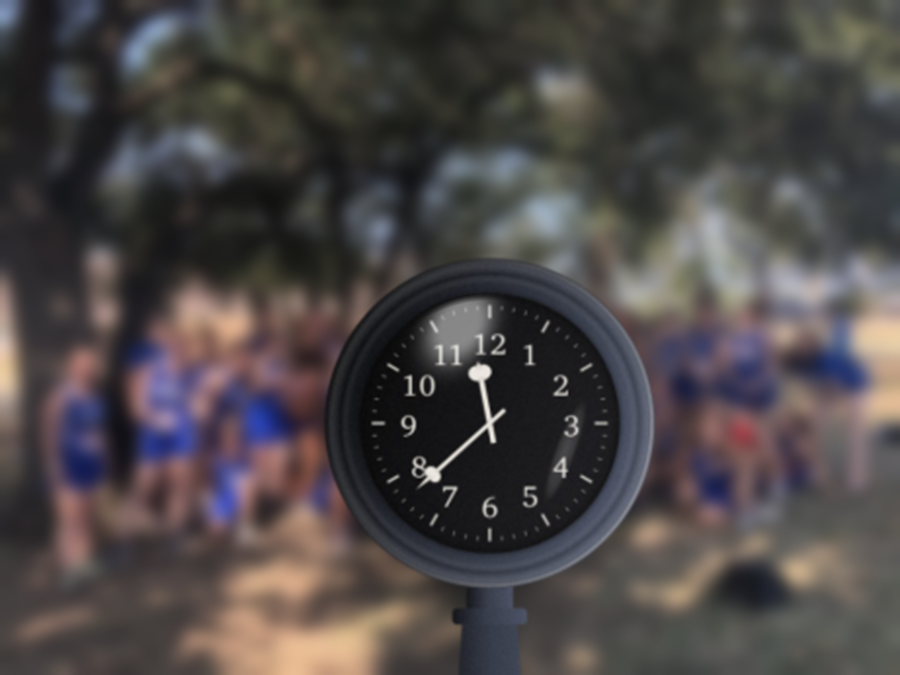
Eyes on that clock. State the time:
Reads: 11:38
